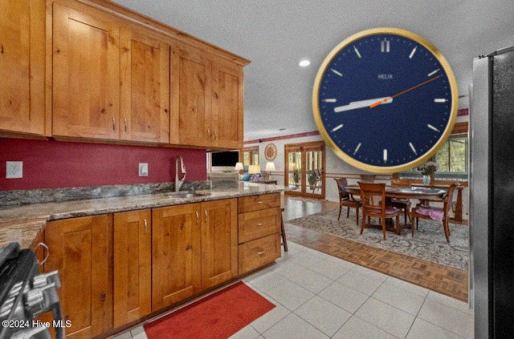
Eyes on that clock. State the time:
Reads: 8:43:11
